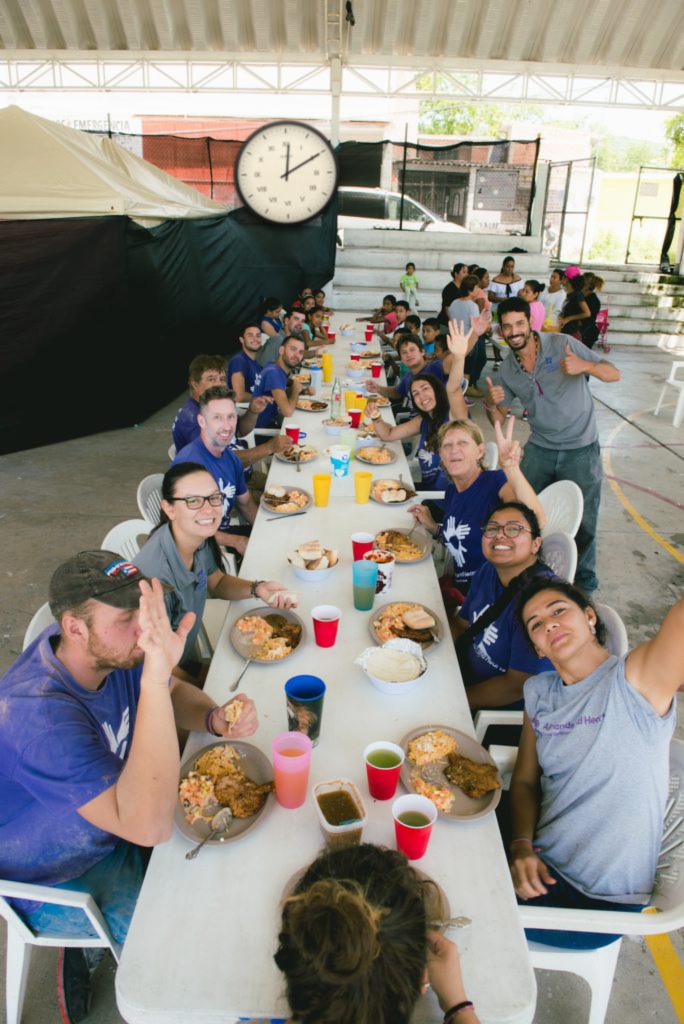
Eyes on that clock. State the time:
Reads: 12:10
